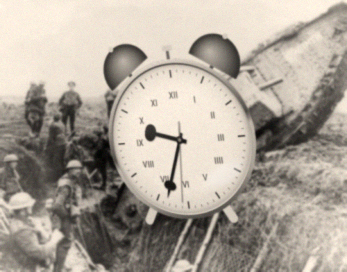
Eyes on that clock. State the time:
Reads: 9:33:31
